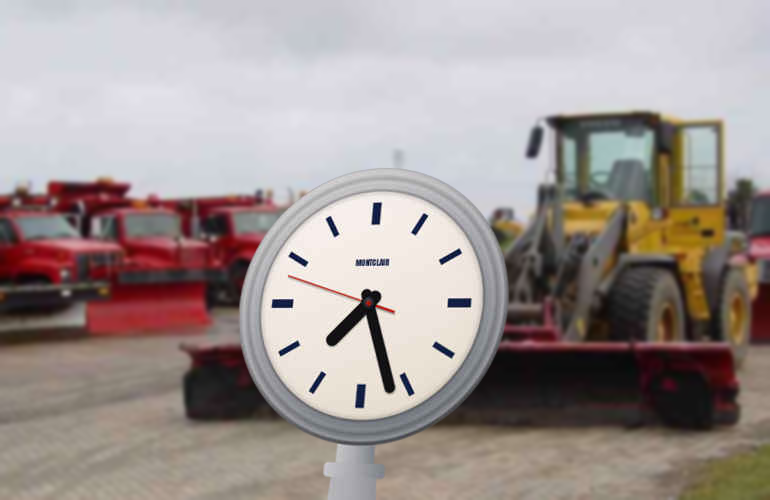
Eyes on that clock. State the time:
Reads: 7:26:48
